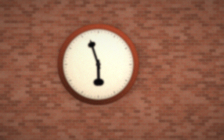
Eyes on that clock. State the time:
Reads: 5:57
